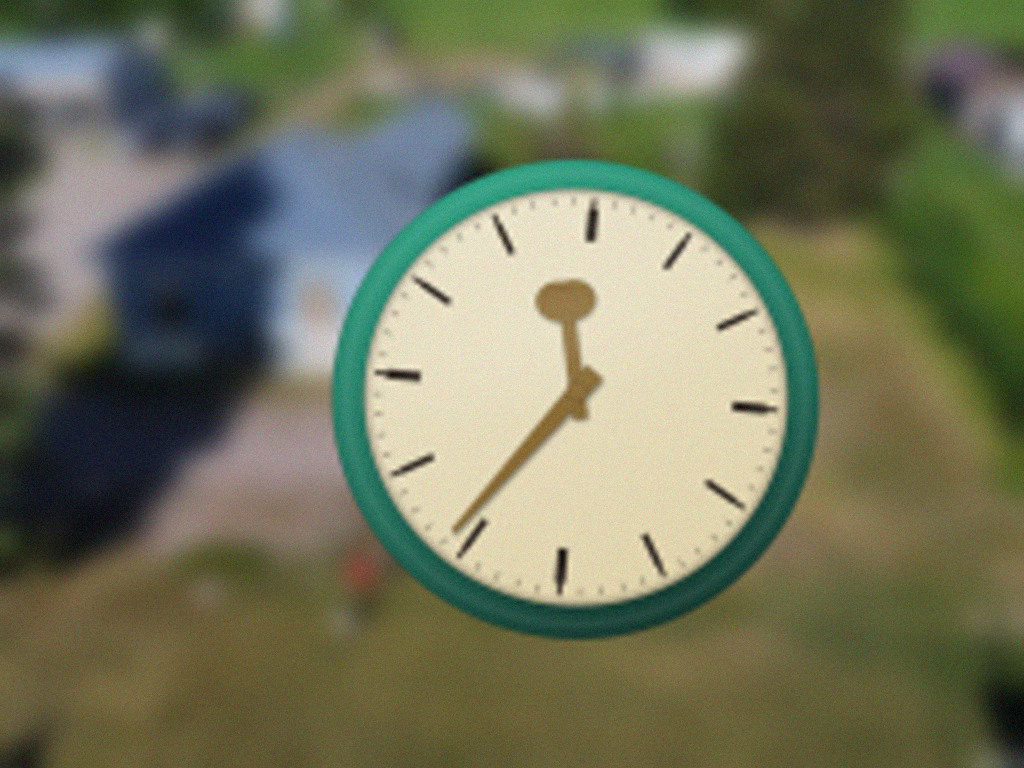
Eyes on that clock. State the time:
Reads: 11:36
